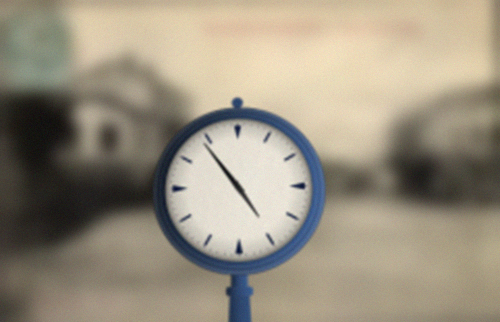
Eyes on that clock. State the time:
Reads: 4:54
